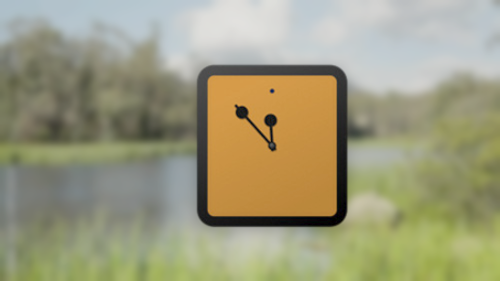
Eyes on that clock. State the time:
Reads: 11:53
